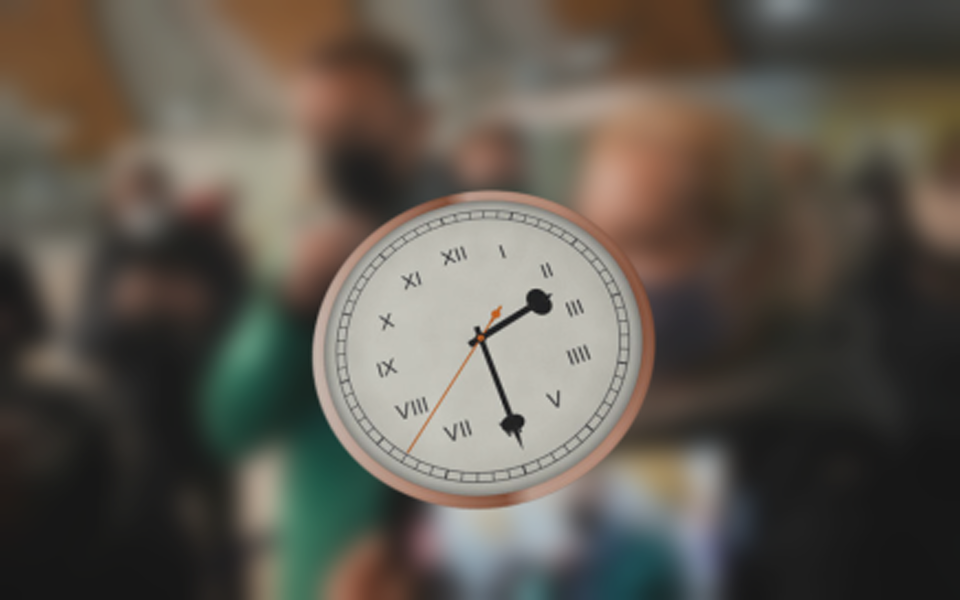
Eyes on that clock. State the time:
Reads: 2:29:38
